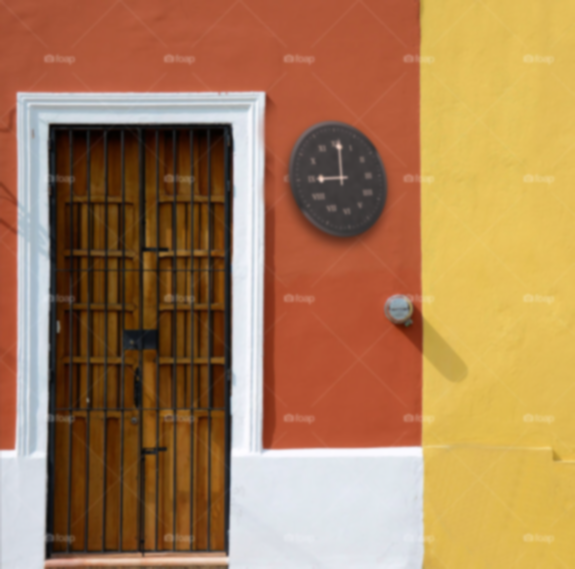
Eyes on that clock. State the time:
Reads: 9:01
